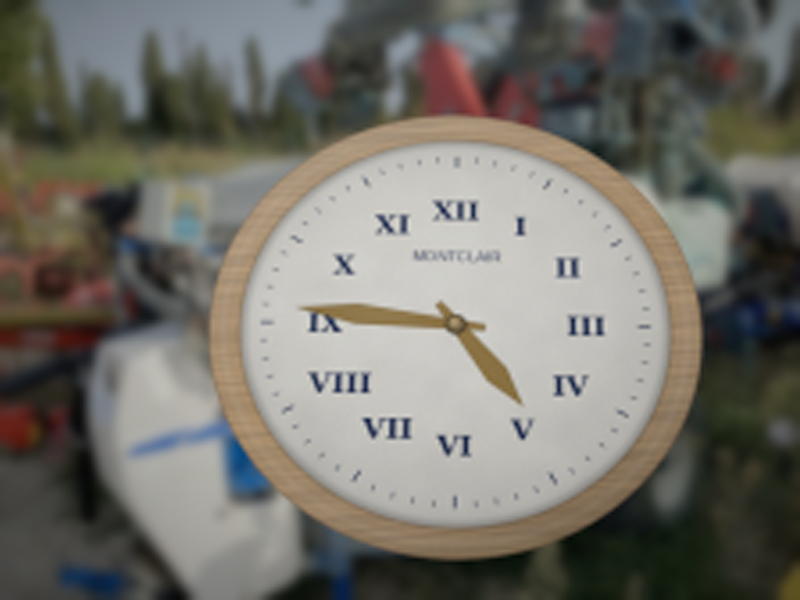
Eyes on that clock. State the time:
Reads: 4:46
